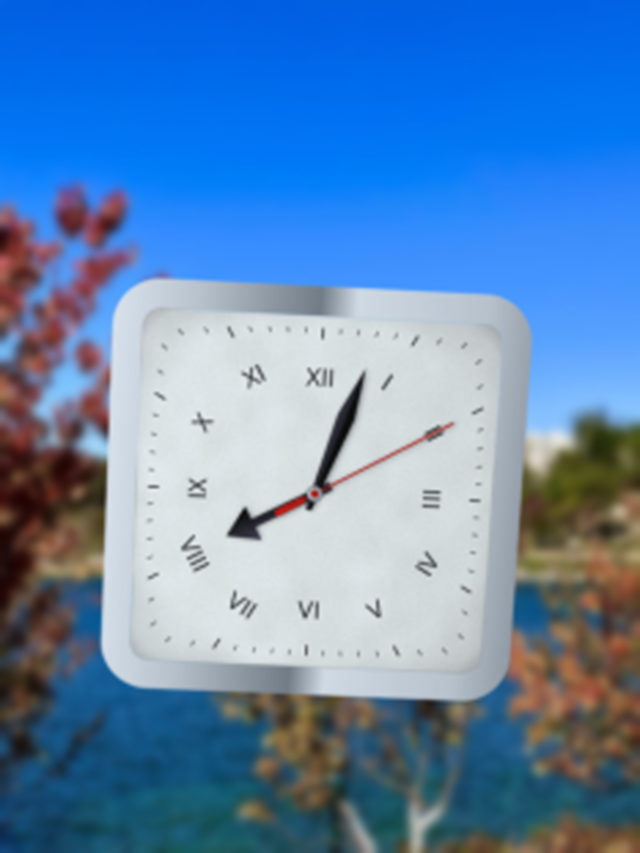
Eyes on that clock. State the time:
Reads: 8:03:10
